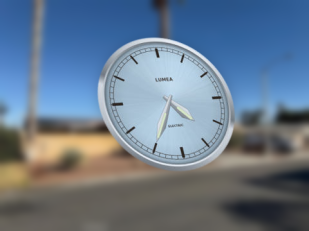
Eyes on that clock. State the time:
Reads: 4:35
